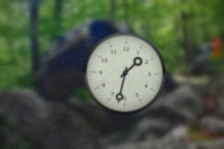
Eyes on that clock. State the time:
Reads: 1:32
